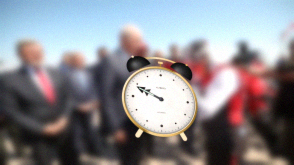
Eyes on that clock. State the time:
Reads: 9:49
